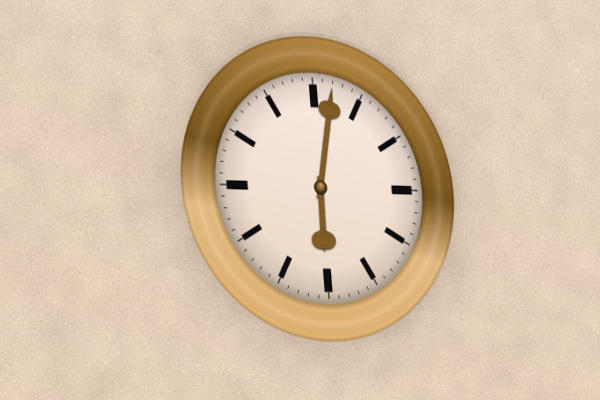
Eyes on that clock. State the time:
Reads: 6:02
